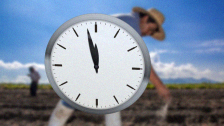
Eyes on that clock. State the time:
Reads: 11:58
